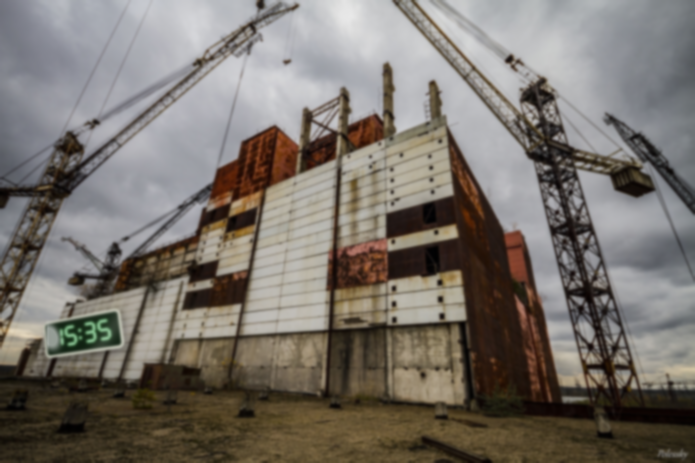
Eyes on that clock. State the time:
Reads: 15:35
